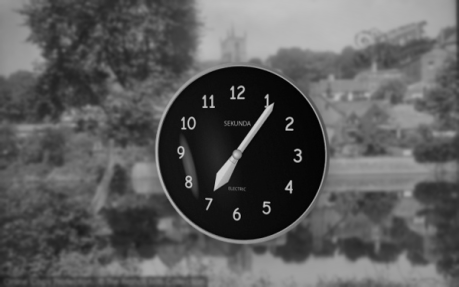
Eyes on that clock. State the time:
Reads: 7:06
